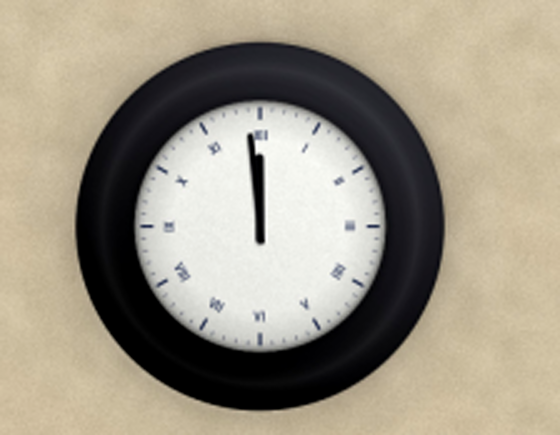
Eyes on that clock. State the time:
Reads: 11:59
